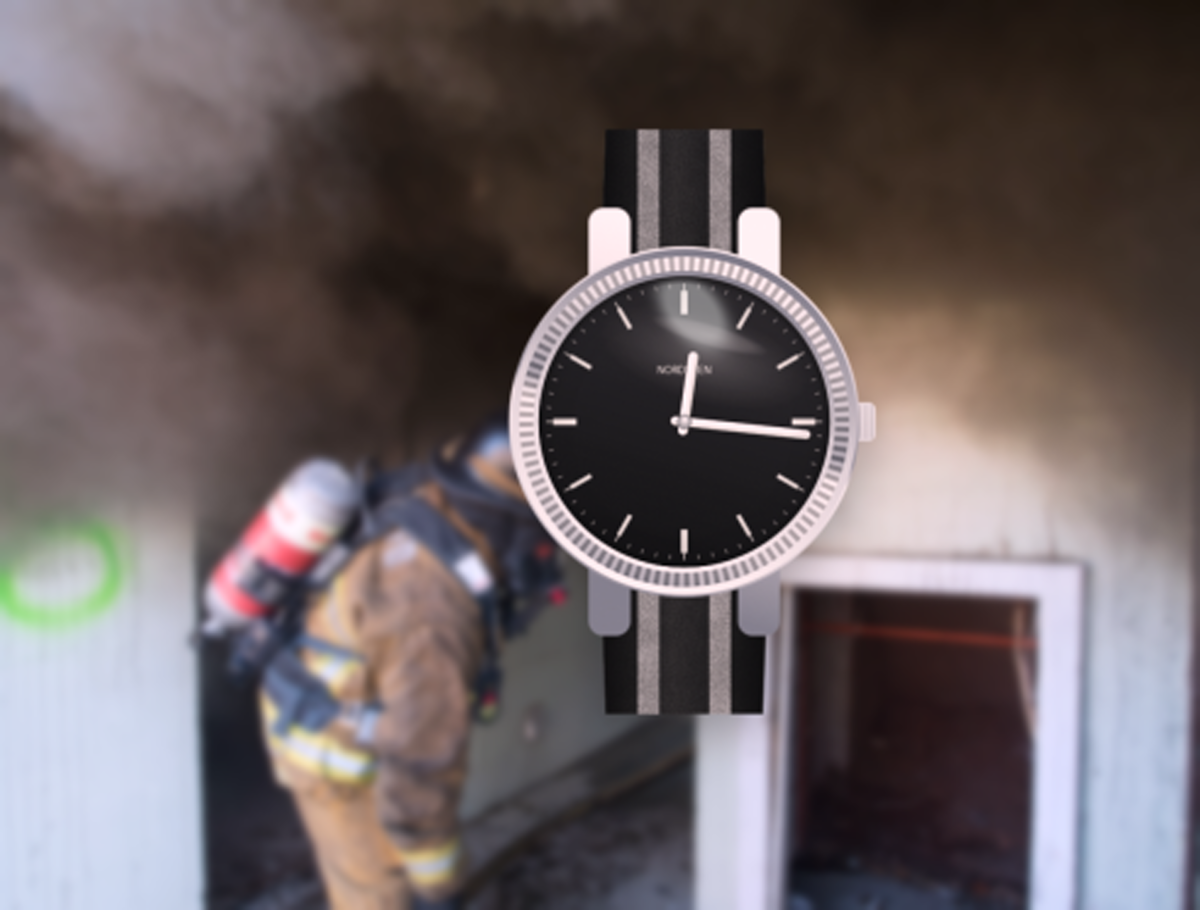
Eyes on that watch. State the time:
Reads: 12:16
